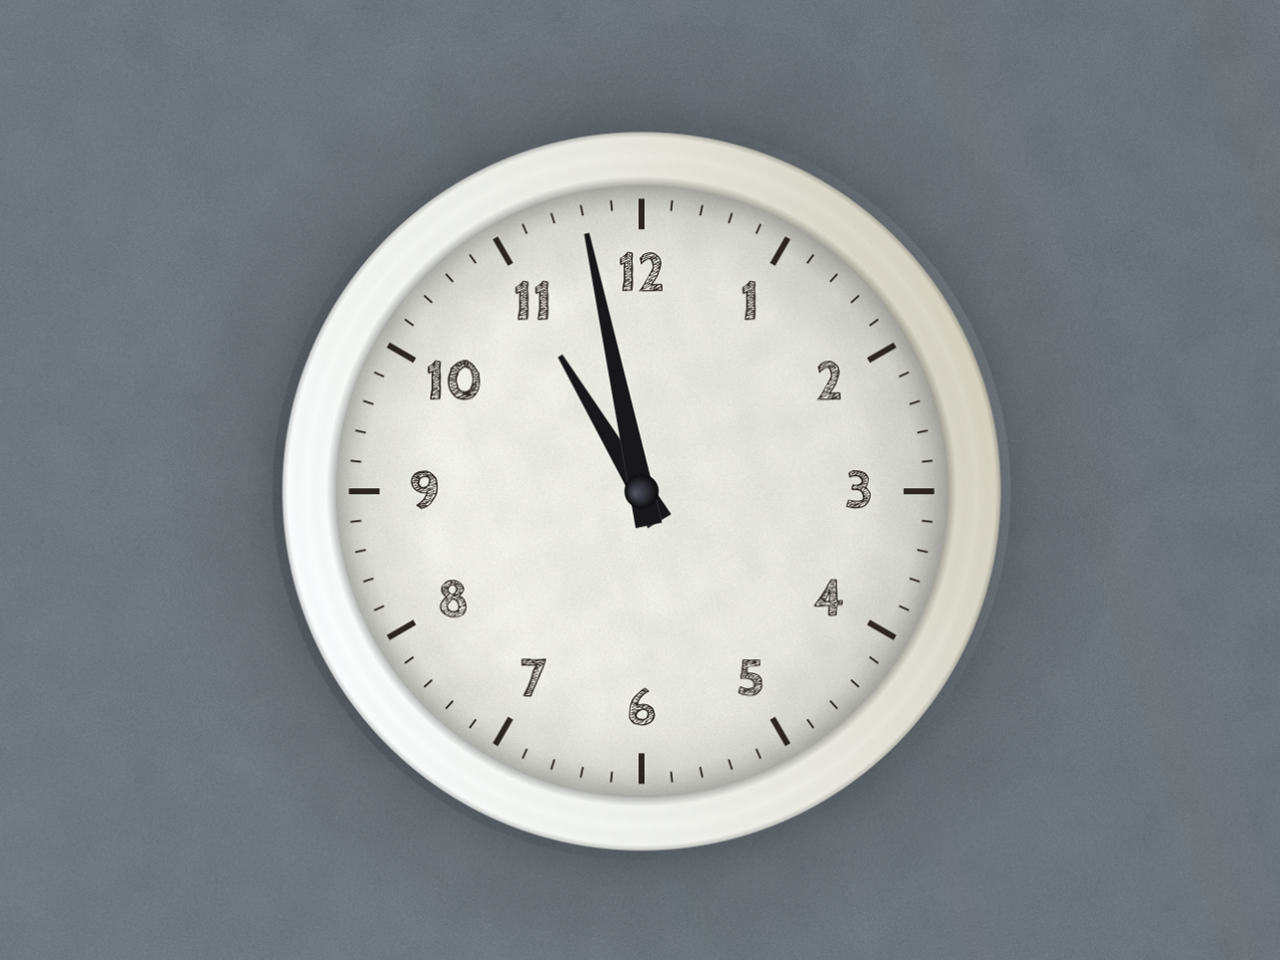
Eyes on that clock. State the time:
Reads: 10:58
